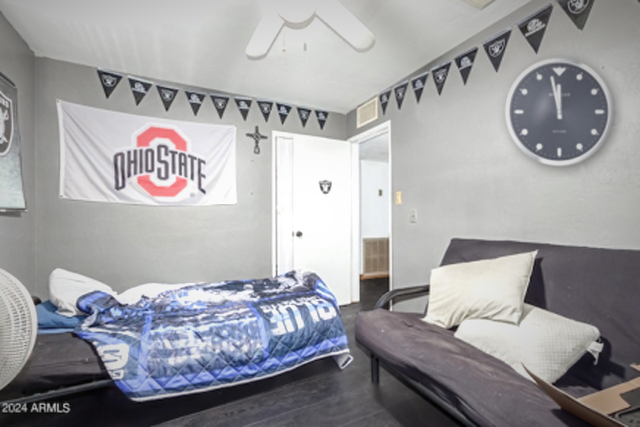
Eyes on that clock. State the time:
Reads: 11:58
